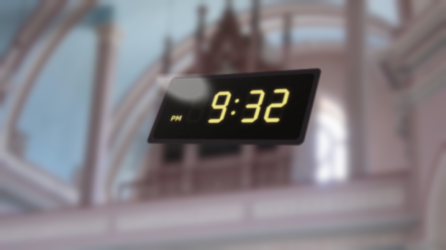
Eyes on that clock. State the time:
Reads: 9:32
